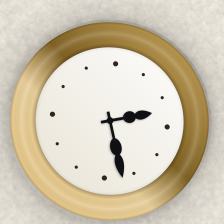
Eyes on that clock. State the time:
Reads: 2:27
